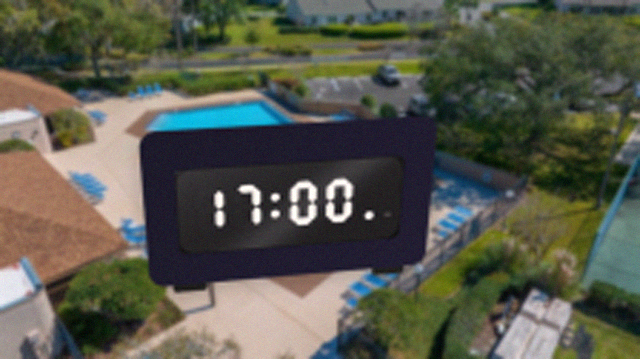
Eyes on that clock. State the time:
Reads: 17:00
